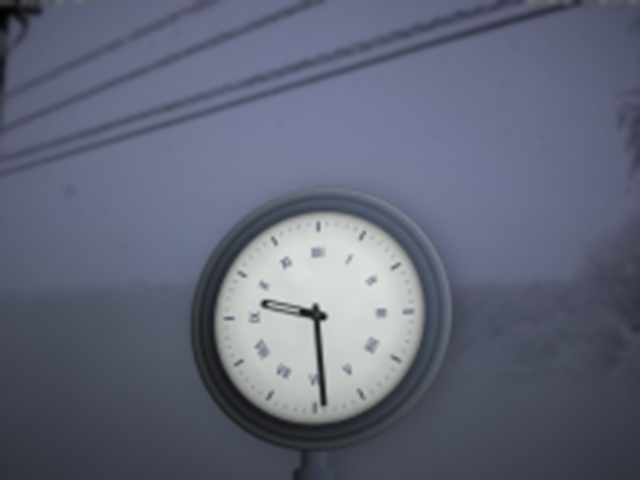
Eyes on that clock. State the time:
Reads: 9:29
